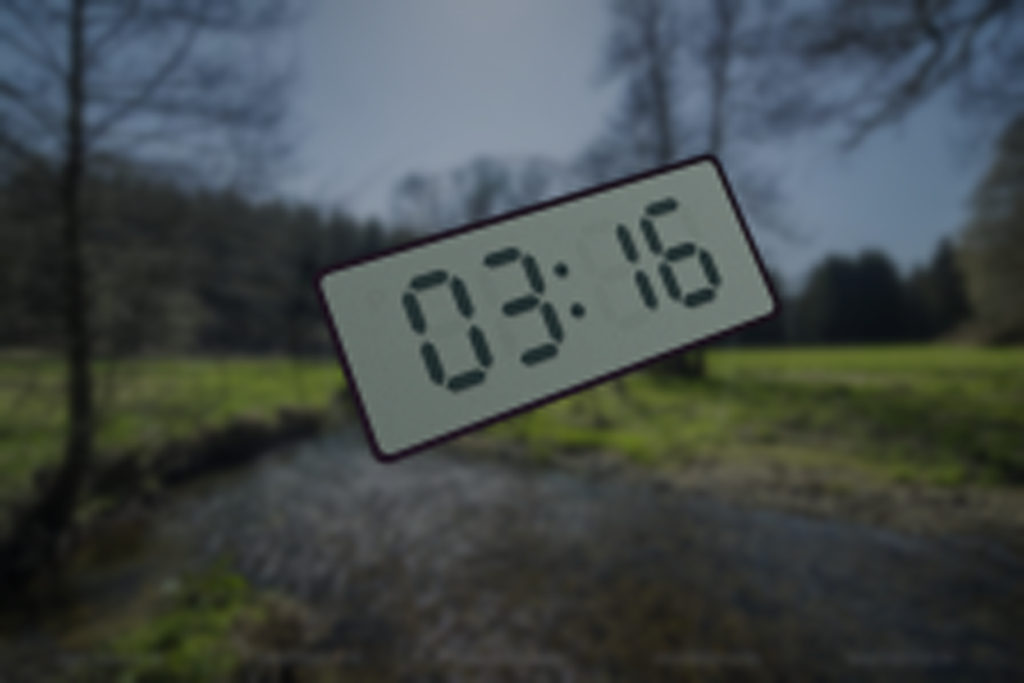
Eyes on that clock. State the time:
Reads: 3:16
